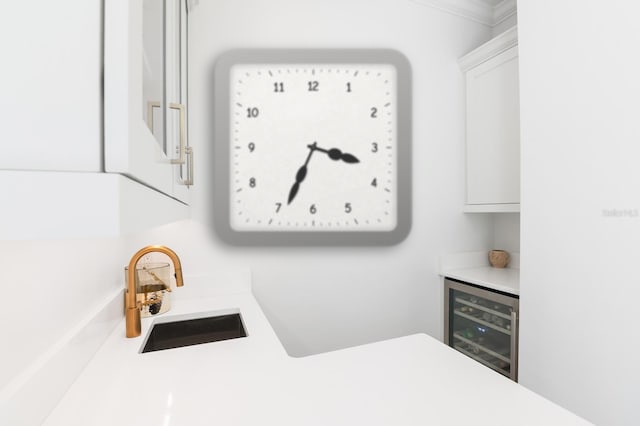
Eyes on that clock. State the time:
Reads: 3:34
